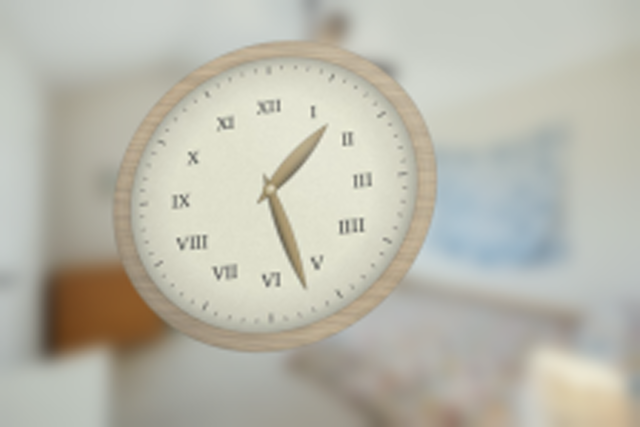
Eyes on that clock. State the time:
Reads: 1:27
